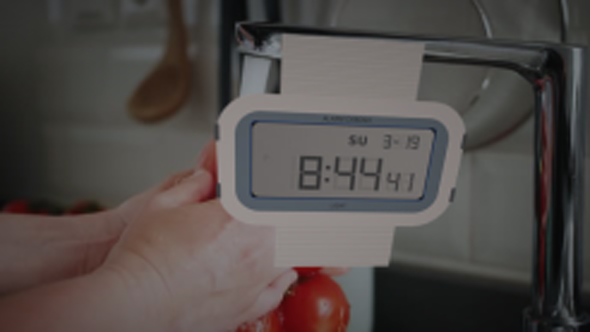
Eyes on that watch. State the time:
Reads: 8:44:41
